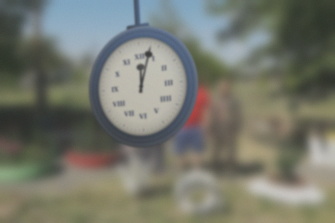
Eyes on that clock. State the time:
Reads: 12:03
